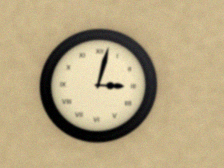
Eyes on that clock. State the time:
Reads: 3:02
